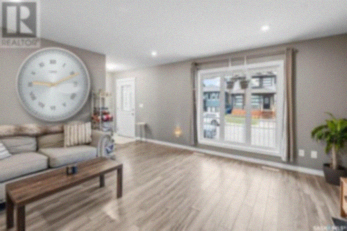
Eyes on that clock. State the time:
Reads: 9:11
